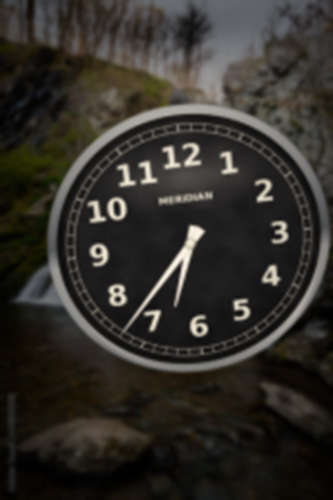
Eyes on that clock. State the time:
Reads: 6:37
